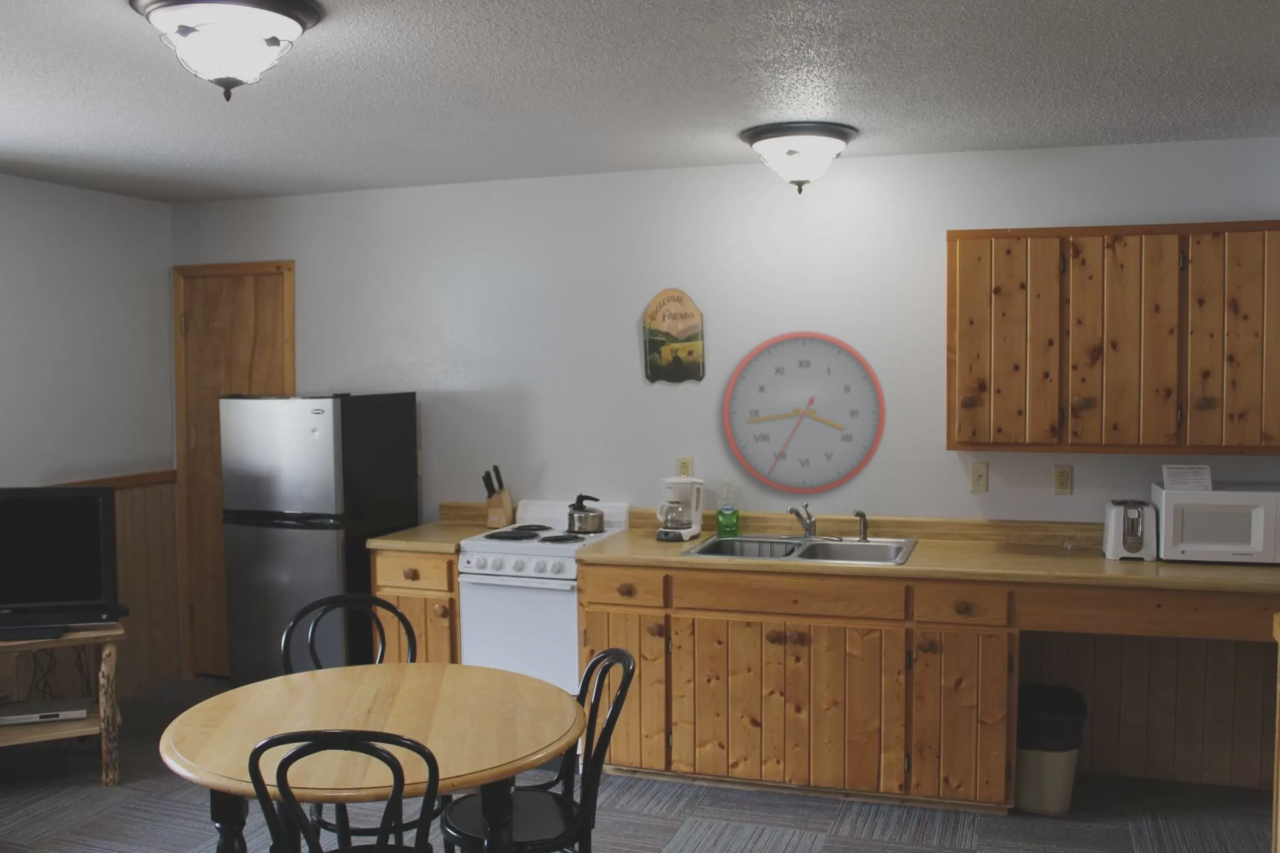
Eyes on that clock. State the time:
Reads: 3:43:35
